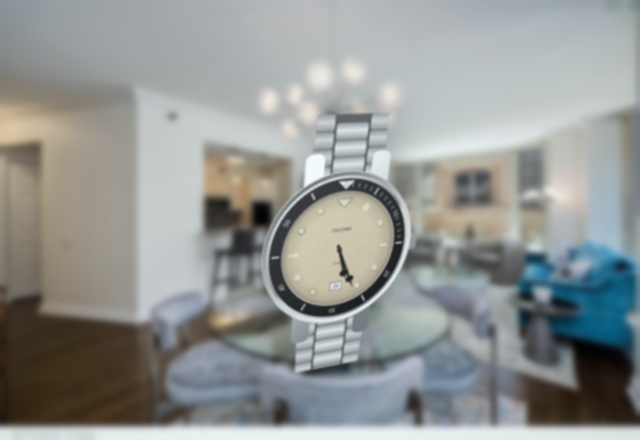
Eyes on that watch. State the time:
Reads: 5:26
